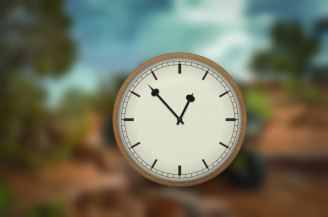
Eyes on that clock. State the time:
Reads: 12:53
